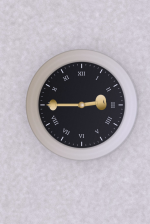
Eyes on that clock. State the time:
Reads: 2:45
